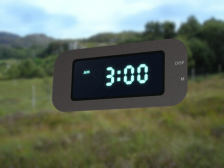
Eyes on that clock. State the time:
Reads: 3:00
